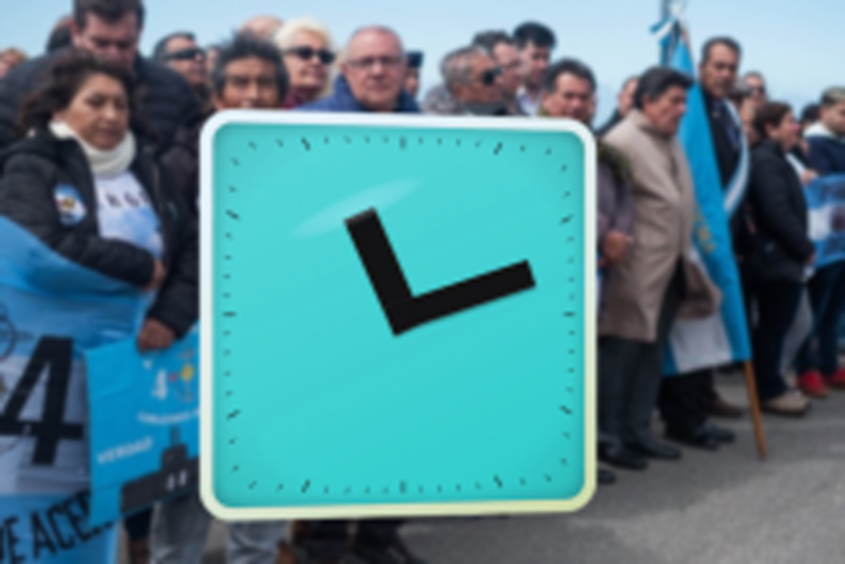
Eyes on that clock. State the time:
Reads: 11:12
